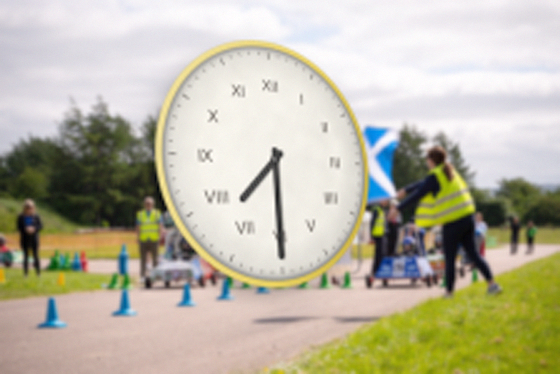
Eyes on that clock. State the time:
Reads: 7:30
